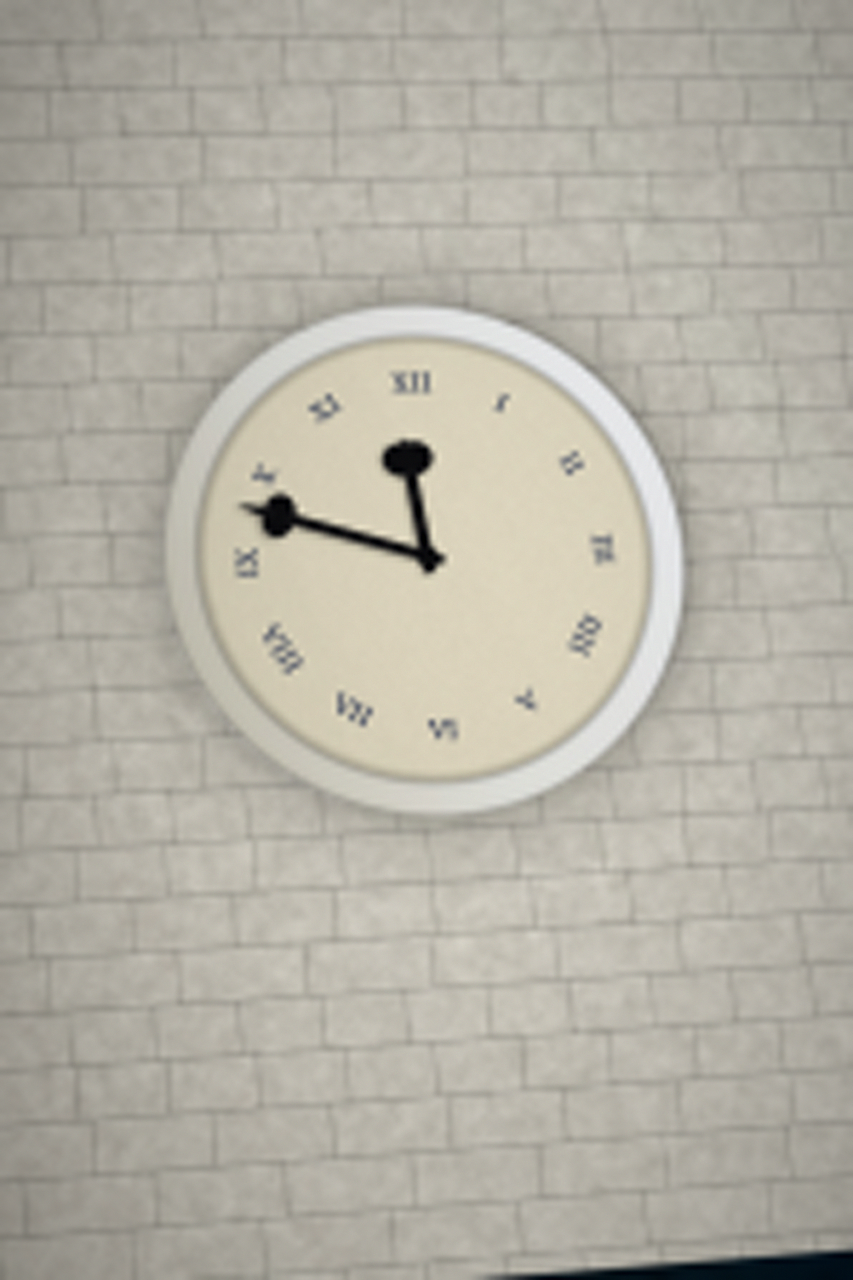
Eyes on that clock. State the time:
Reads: 11:48
